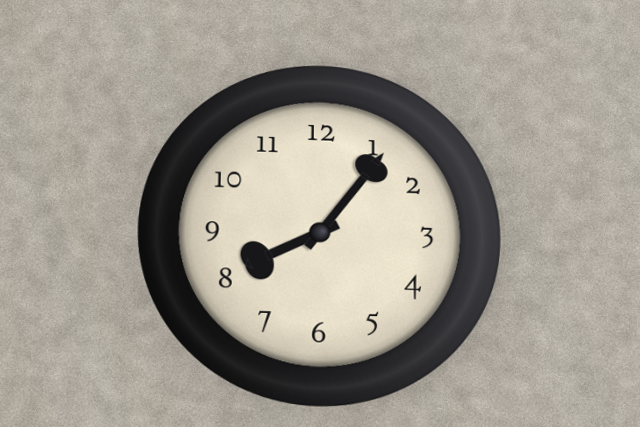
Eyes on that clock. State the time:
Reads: 8:06
